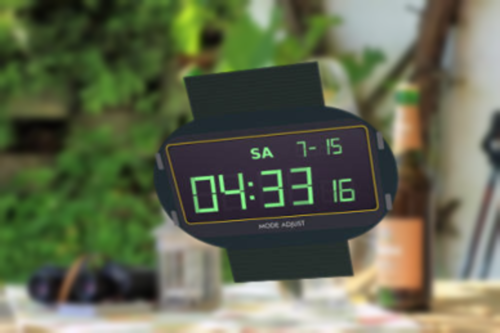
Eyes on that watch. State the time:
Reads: 4:33:16
